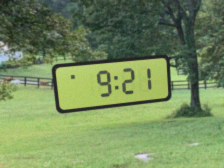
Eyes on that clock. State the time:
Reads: 9:21
